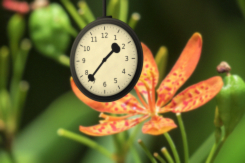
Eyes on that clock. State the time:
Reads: 1:37
